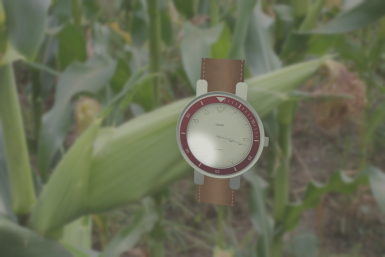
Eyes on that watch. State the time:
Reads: 3:17
